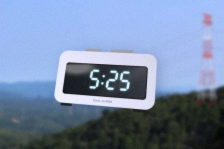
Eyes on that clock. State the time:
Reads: 5:25
